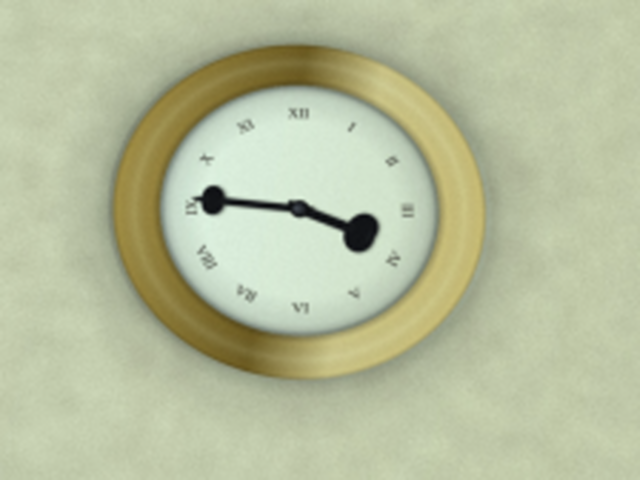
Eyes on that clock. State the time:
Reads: 3:46
